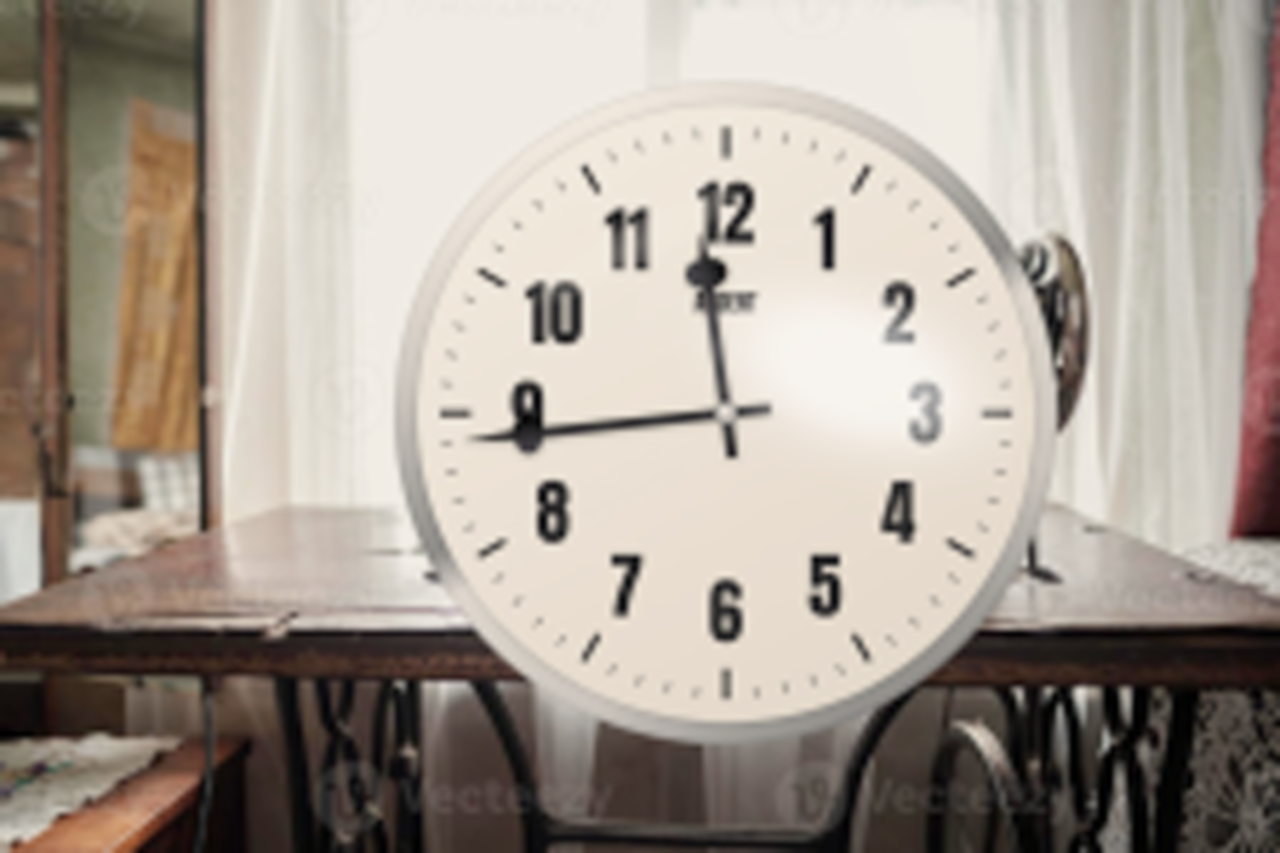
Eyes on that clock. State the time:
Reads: 11:44
